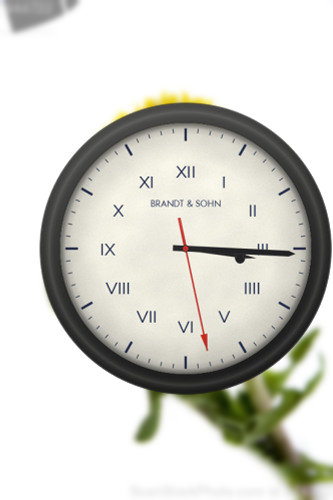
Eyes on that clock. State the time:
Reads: 3:15:28
